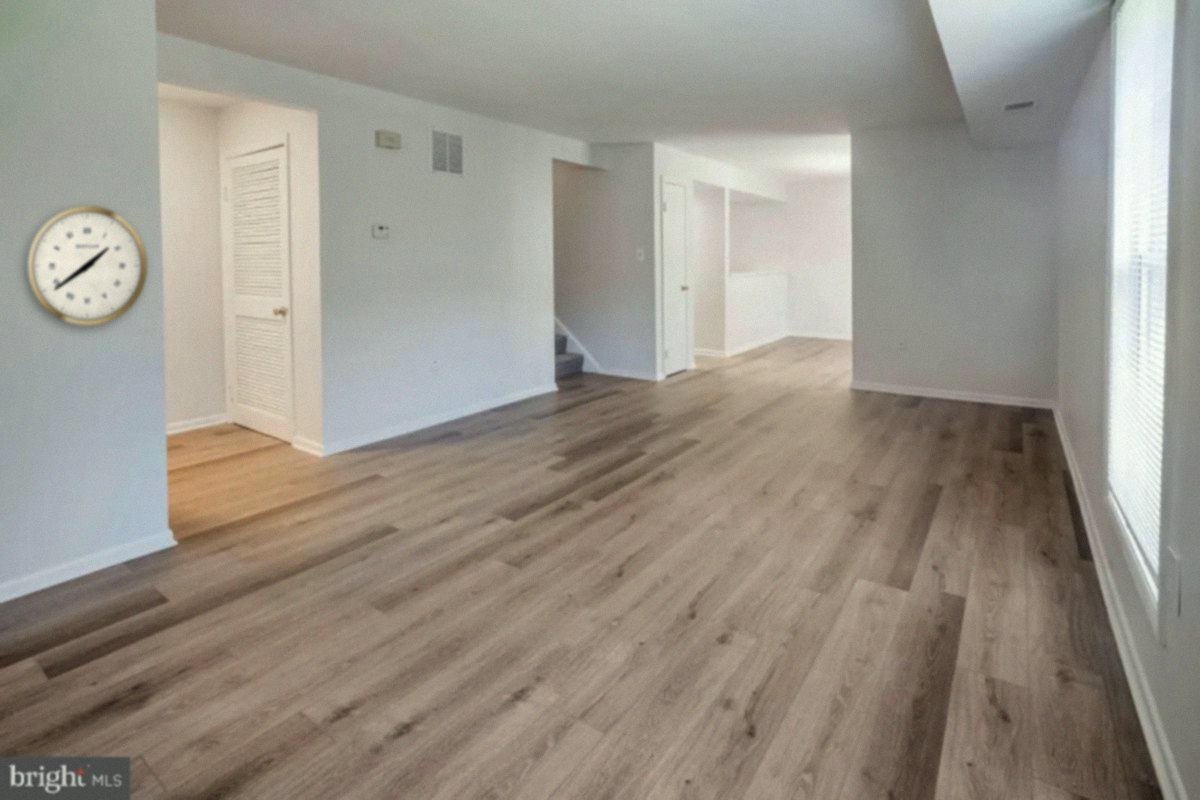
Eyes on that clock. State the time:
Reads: 1:39
